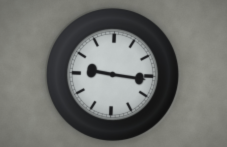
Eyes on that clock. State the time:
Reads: 9:16
